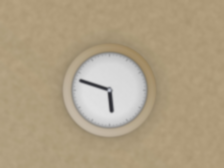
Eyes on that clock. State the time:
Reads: 5:48
